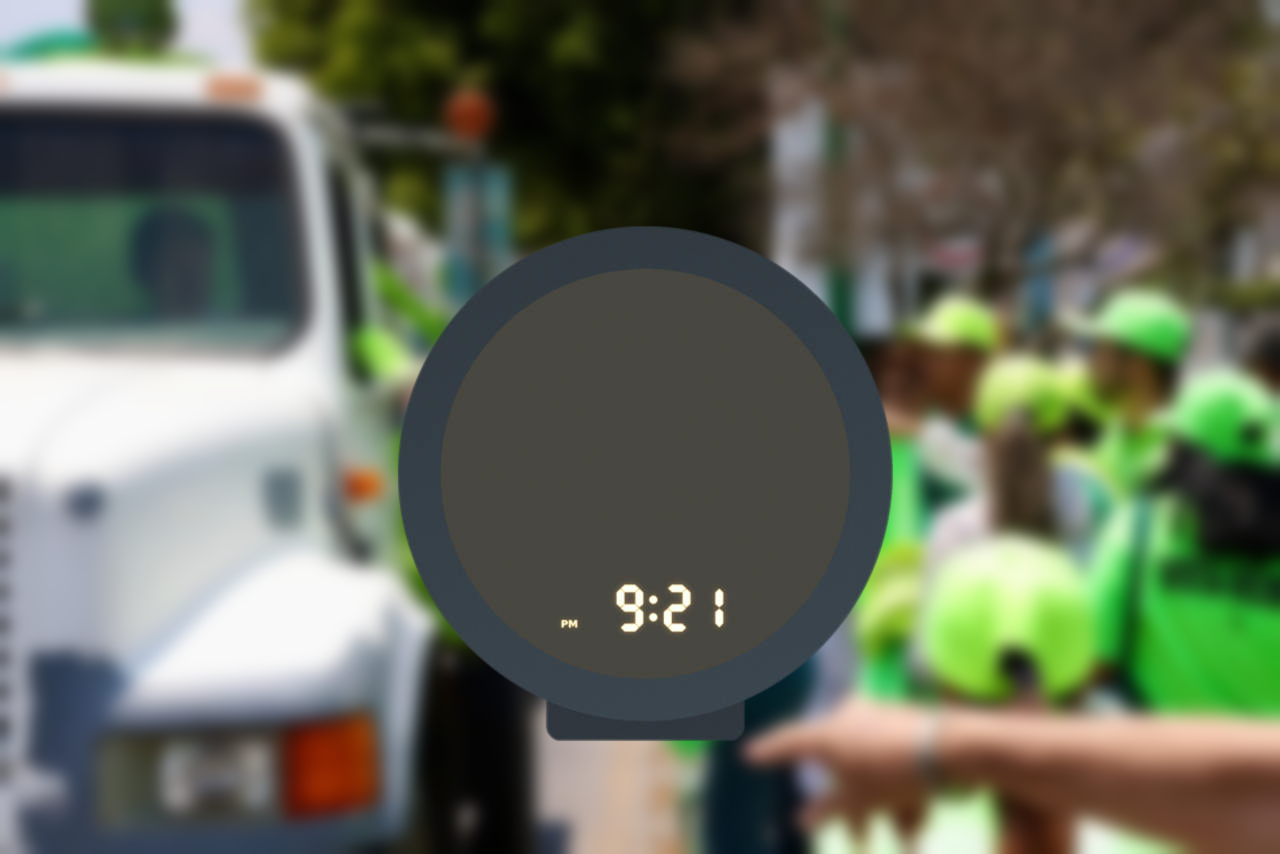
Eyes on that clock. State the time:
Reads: 9:21
